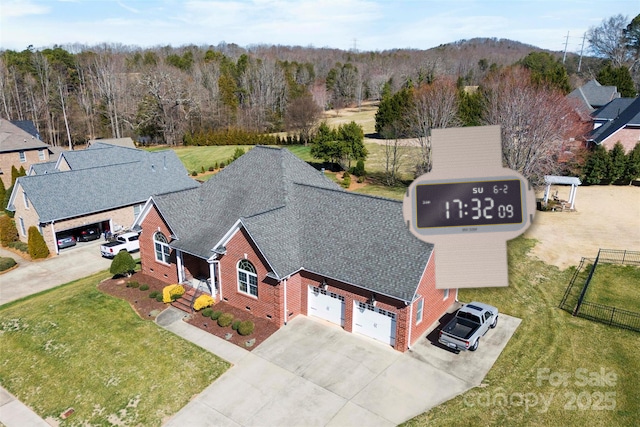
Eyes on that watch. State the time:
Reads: 17:32:09
